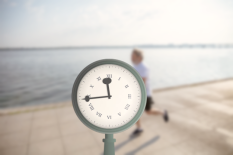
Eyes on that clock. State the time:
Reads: 11:44
